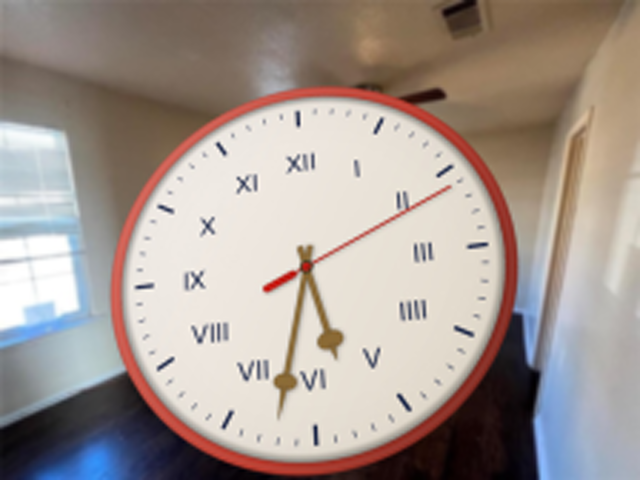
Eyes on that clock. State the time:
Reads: 5:32:11
